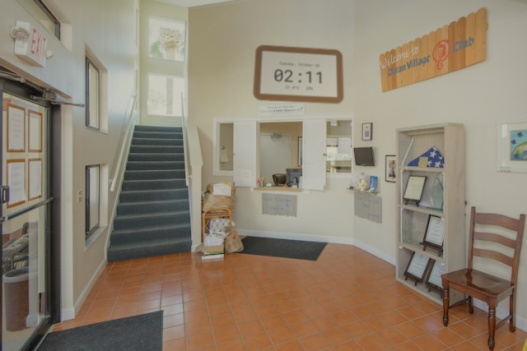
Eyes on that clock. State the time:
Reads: 2:11
